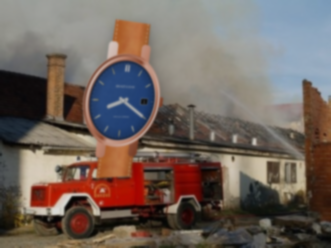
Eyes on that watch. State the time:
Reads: 8:20
